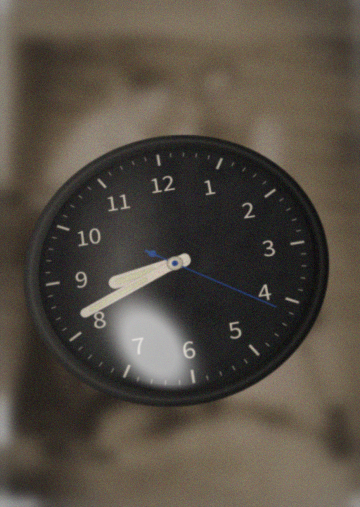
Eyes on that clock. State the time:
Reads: 8:41:21
